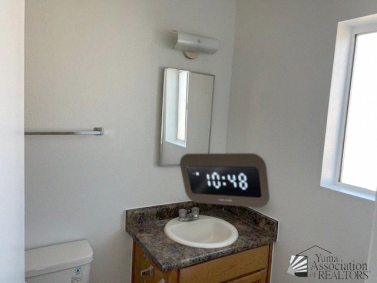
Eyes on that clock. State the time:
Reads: 10:48
